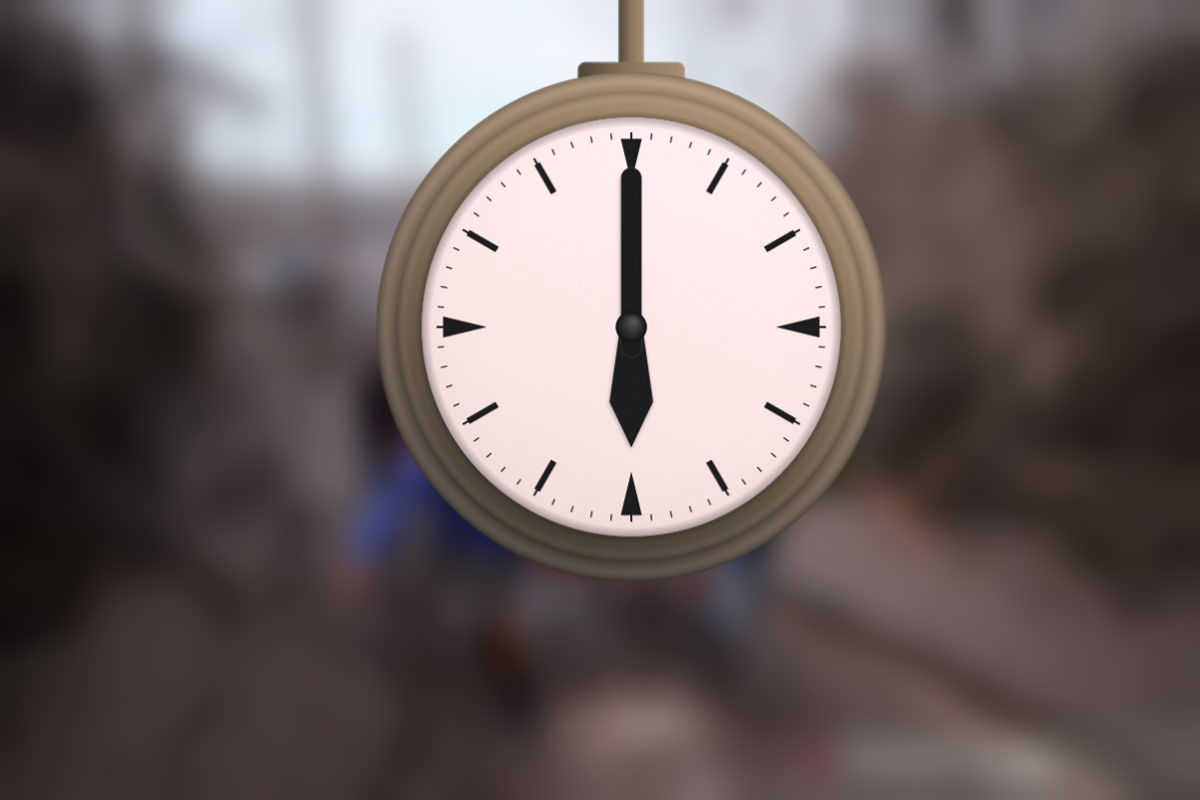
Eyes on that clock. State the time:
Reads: 6:00
